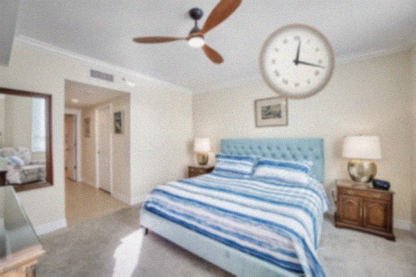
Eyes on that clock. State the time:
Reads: 12:17
